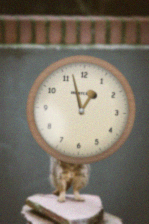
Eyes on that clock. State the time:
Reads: 12:57
